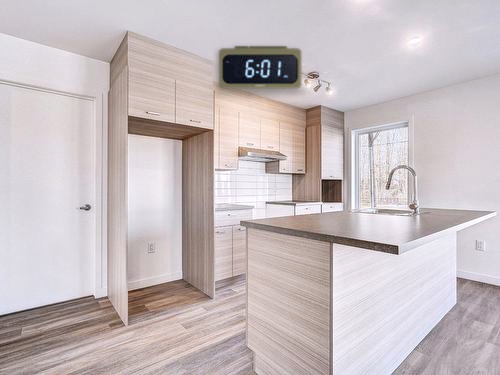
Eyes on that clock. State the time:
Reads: 6:01
